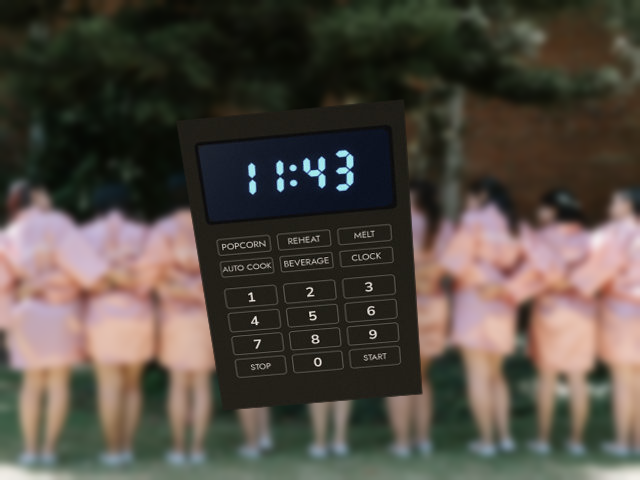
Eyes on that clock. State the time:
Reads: 11:43
